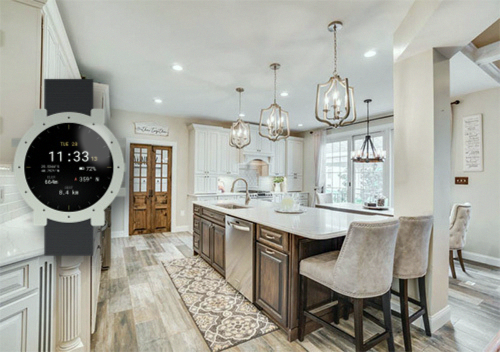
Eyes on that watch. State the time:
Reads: 11:33
